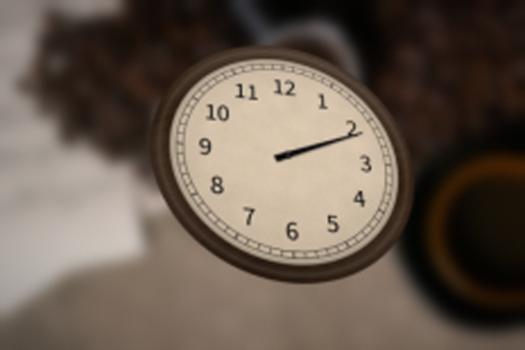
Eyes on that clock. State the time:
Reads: 2:11
